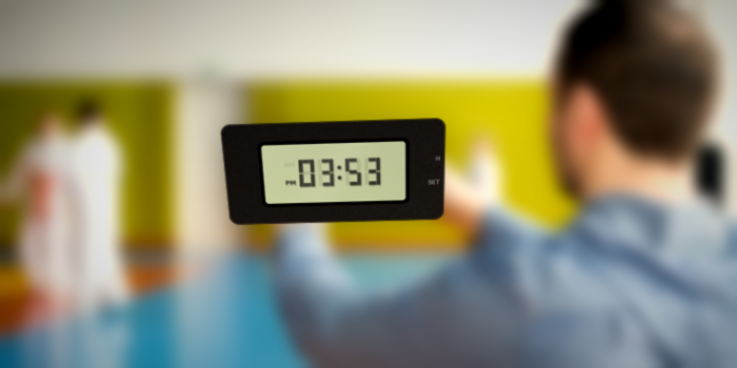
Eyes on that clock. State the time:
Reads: 3:53
